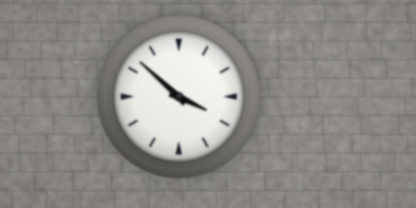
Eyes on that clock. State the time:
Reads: 3:52
